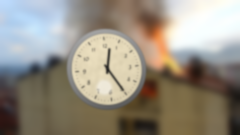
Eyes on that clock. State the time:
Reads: 12:25
